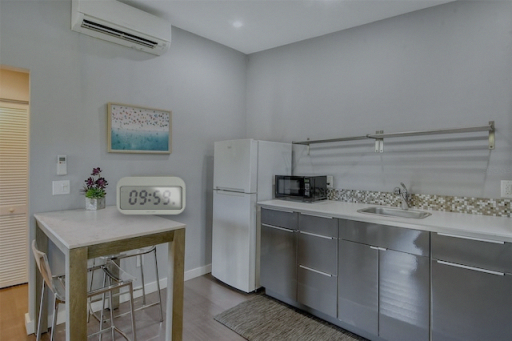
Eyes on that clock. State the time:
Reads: 9:59
